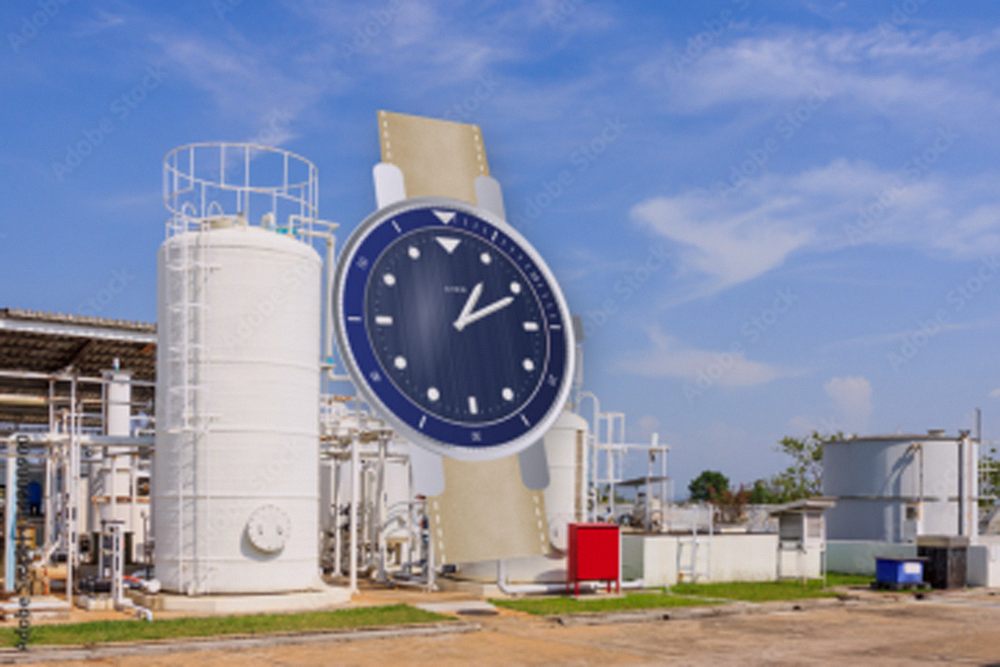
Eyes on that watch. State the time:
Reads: 1:11
